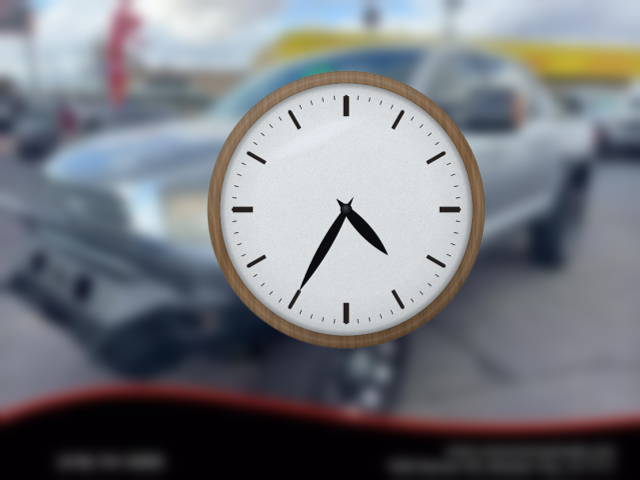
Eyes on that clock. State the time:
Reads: 4:35
